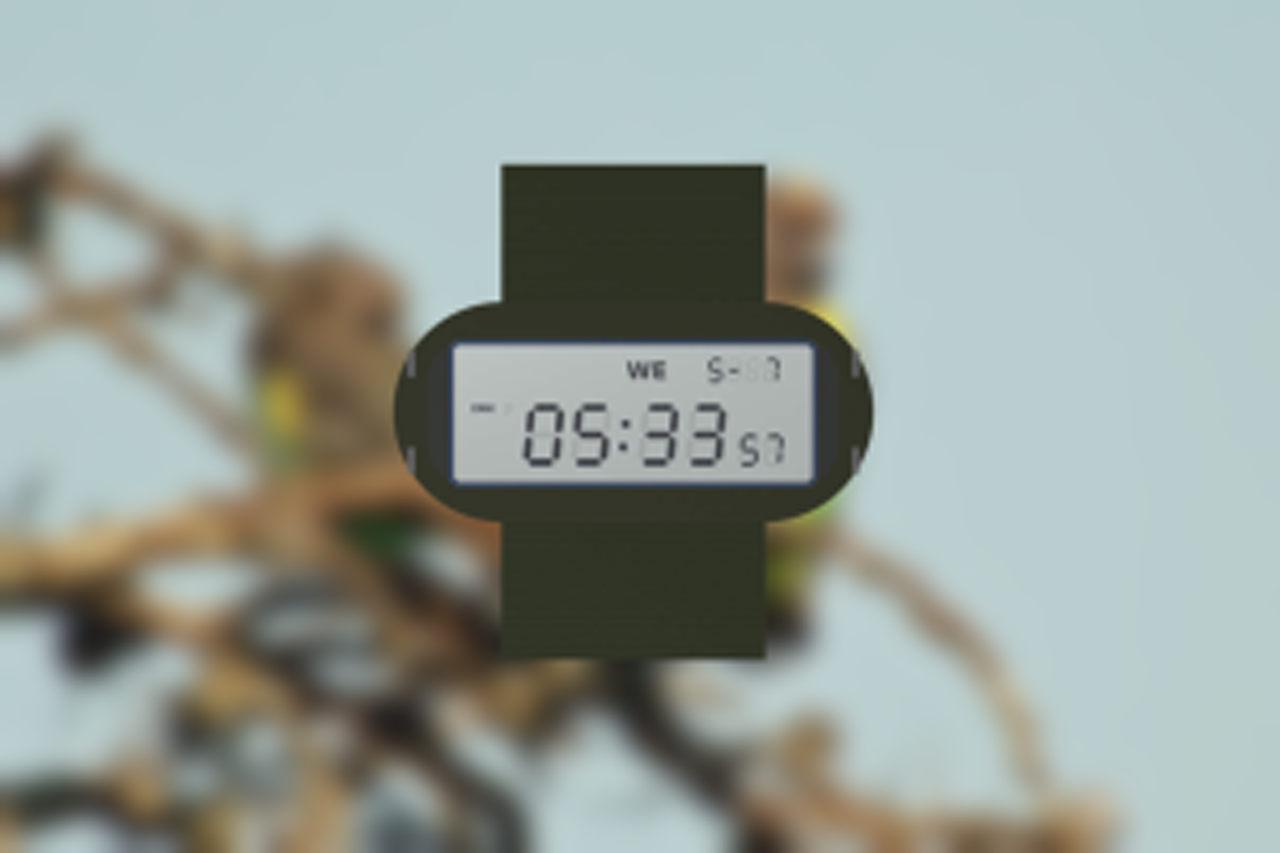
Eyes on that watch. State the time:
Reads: 5:33:57
